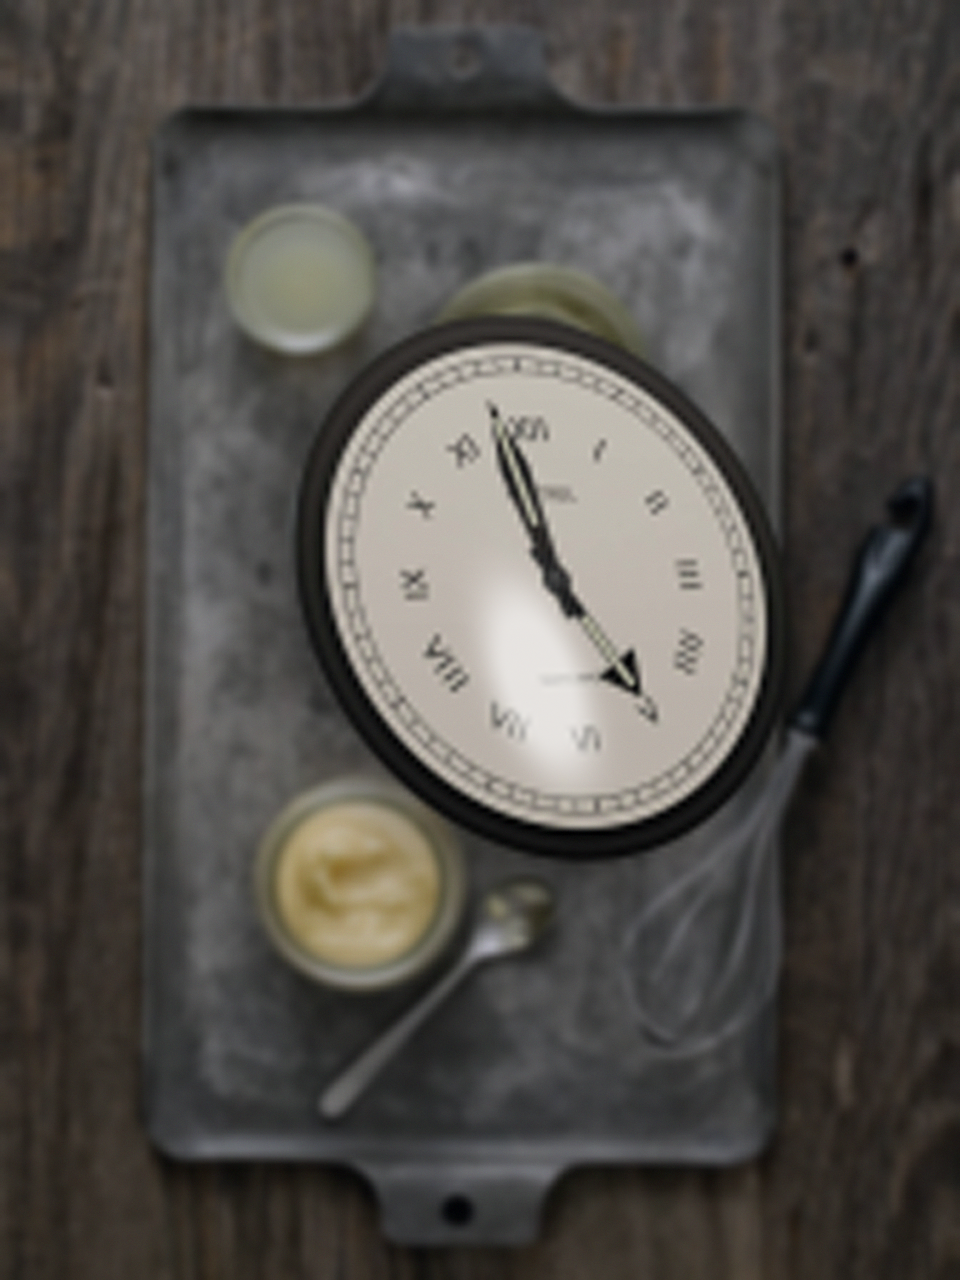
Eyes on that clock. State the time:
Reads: 4:58
